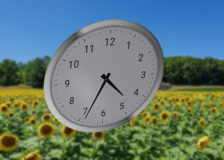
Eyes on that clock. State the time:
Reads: 4:34
